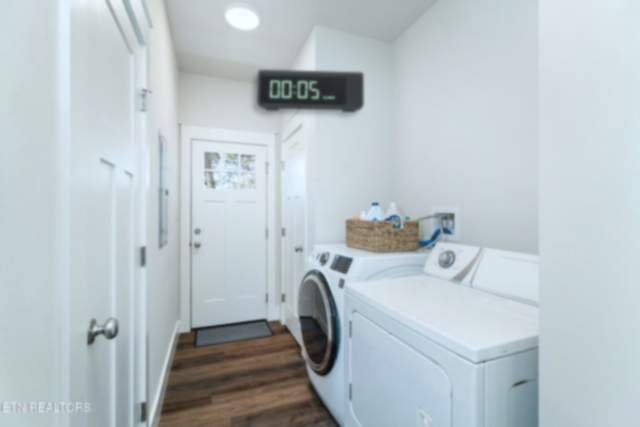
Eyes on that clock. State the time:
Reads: 0:05
